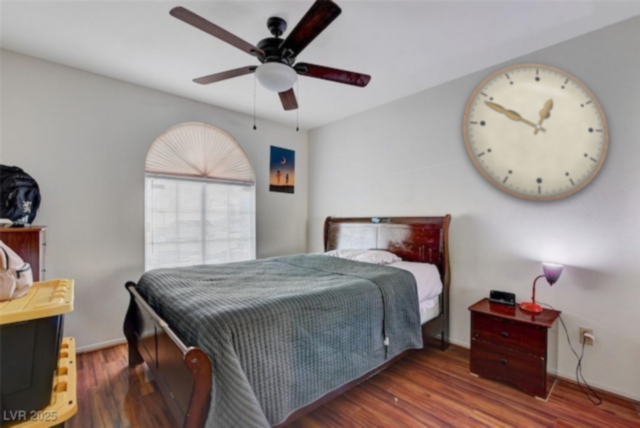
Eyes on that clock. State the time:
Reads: 12:49
